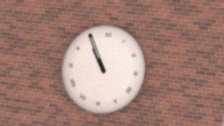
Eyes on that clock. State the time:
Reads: 10:55
